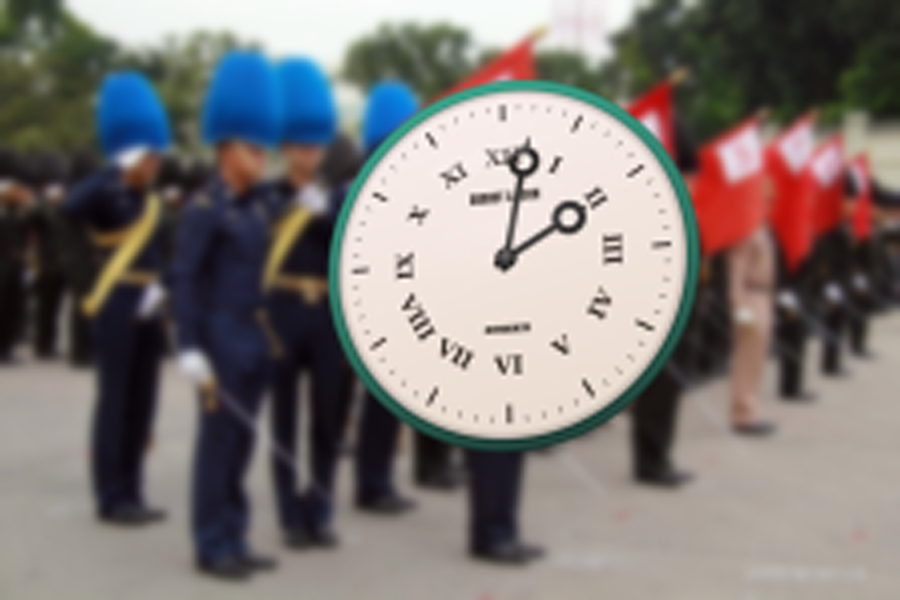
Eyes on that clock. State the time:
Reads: 2:02
